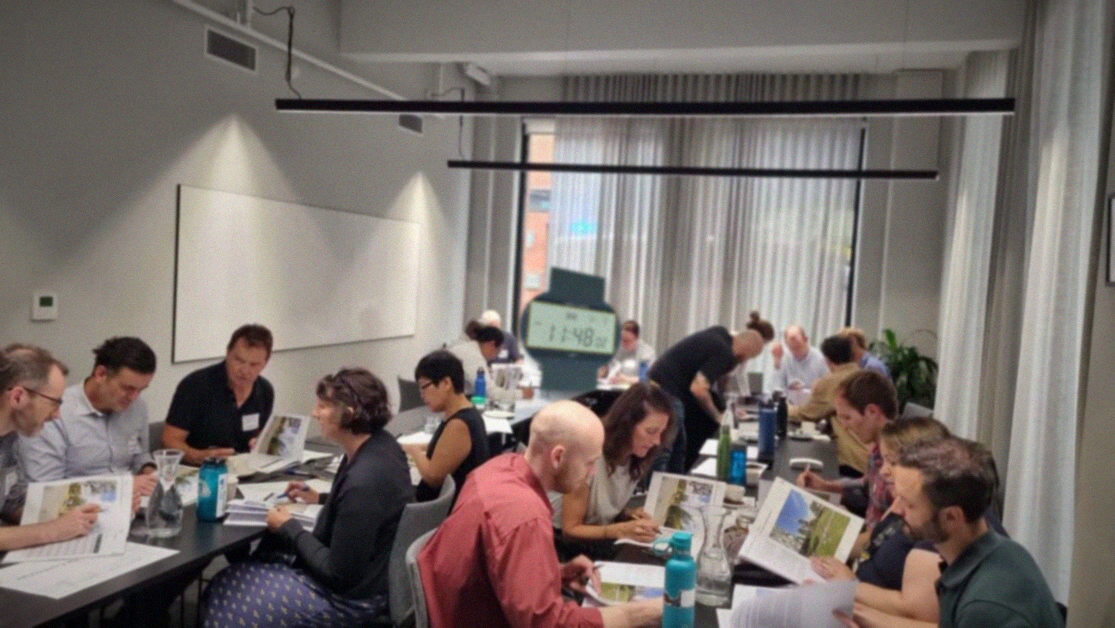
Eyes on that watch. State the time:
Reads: 11:48
